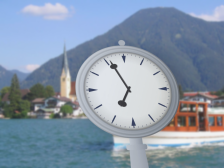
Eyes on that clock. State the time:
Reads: 6:56
